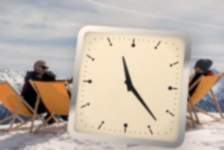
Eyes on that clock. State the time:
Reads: 11:23
